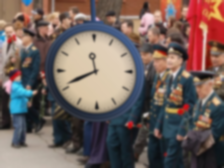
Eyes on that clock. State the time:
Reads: 11:41
